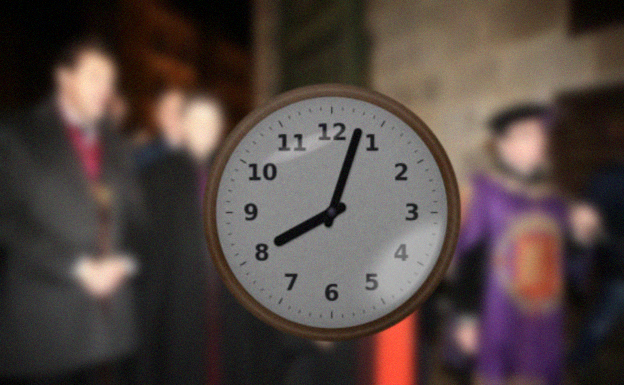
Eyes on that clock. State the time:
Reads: 8:03
